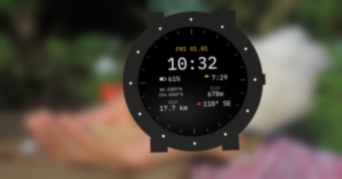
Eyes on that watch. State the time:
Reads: 10:32
